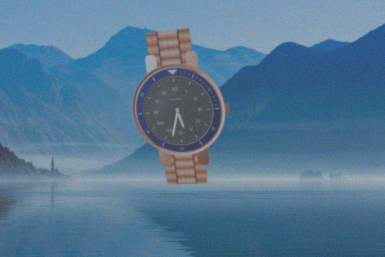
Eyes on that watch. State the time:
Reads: 5:33
